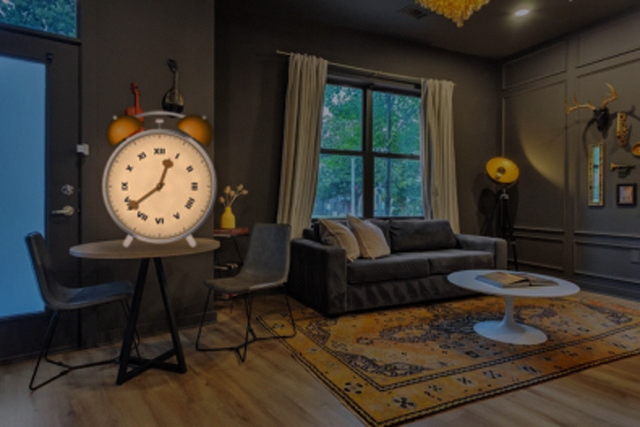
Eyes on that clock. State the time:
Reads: 12:39
